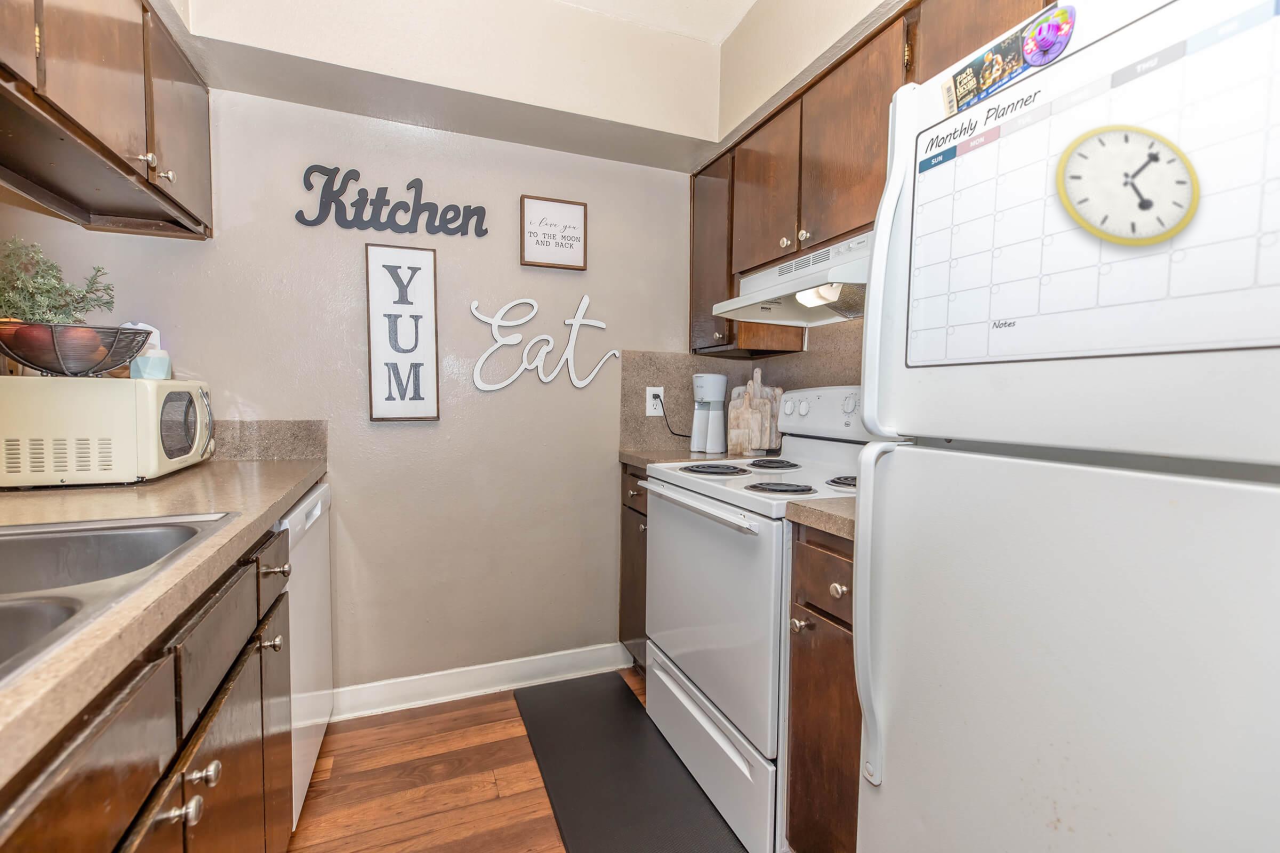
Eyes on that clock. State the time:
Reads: 5:07
